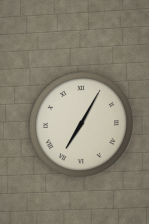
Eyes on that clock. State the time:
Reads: 7:05
